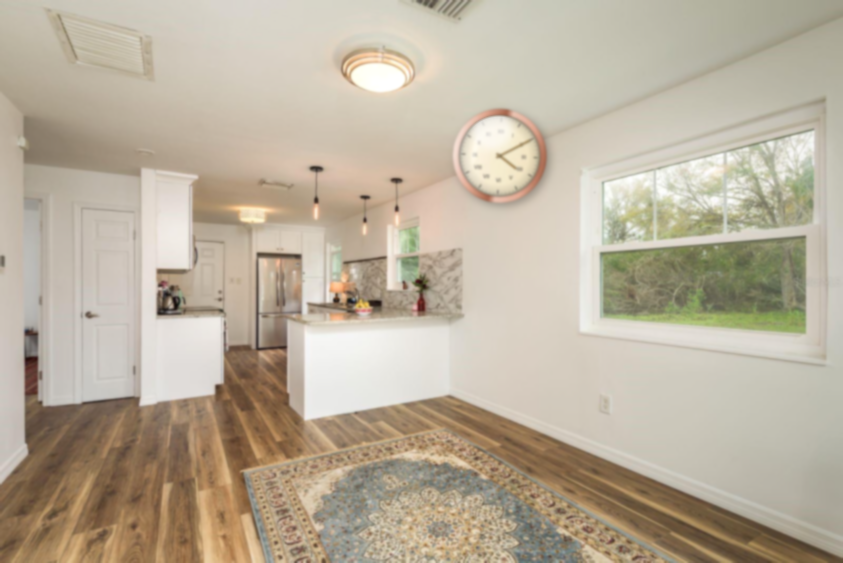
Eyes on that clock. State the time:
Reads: 4:10
